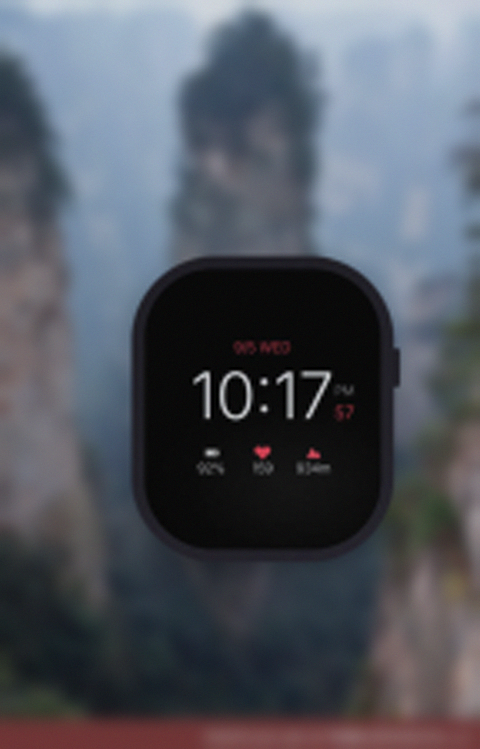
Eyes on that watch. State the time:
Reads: 10:17
